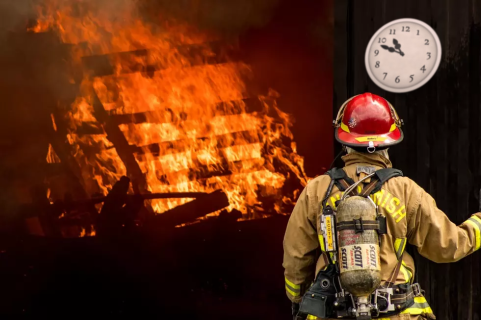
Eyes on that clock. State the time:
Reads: 10:48
